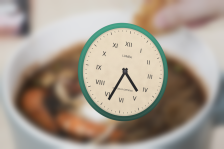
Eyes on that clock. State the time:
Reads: 4:34
